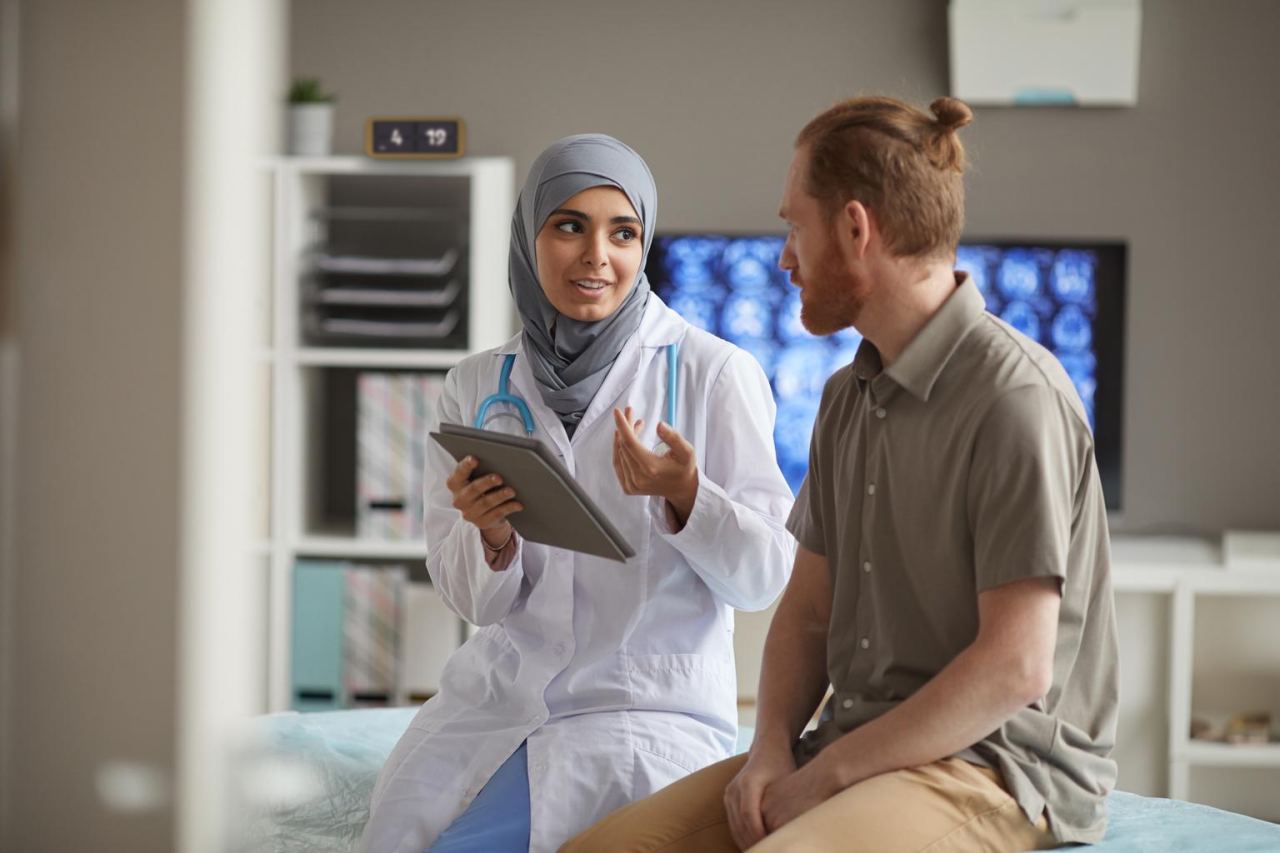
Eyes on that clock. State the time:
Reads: 4:19
